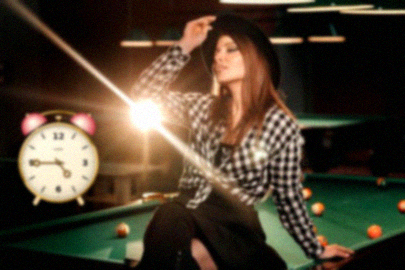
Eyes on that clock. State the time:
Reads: 4:45
